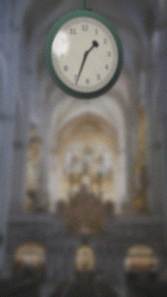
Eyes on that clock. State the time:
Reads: 1:34
